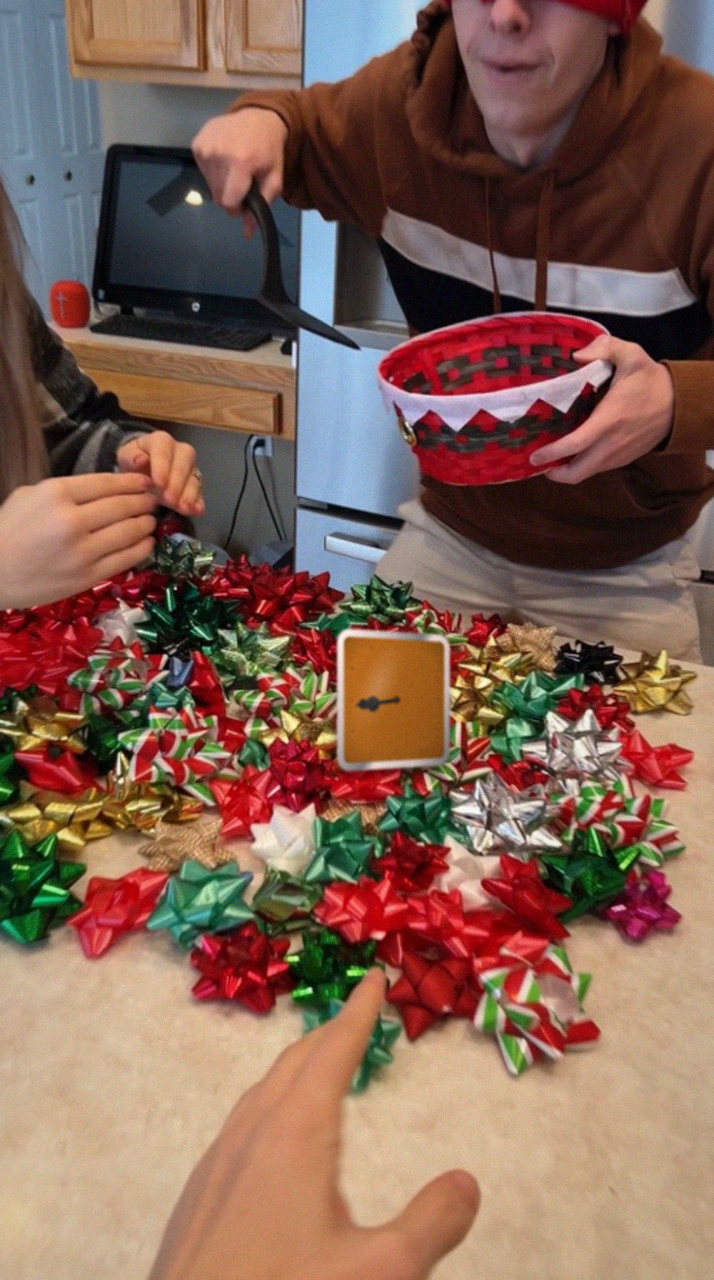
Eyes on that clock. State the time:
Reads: 8:44
